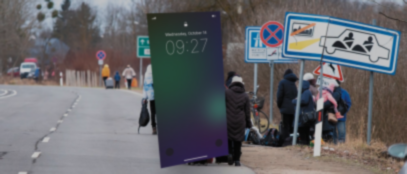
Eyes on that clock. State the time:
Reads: 9:27
